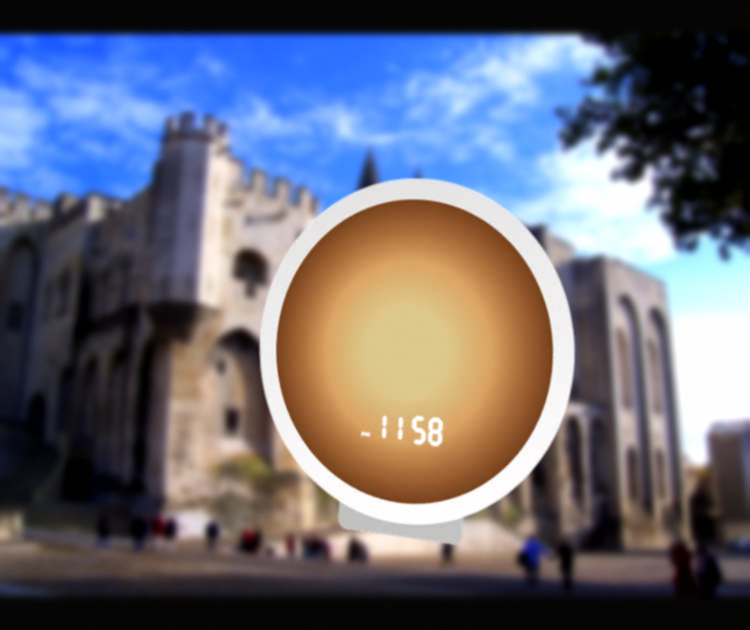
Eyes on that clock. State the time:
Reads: 11:58
